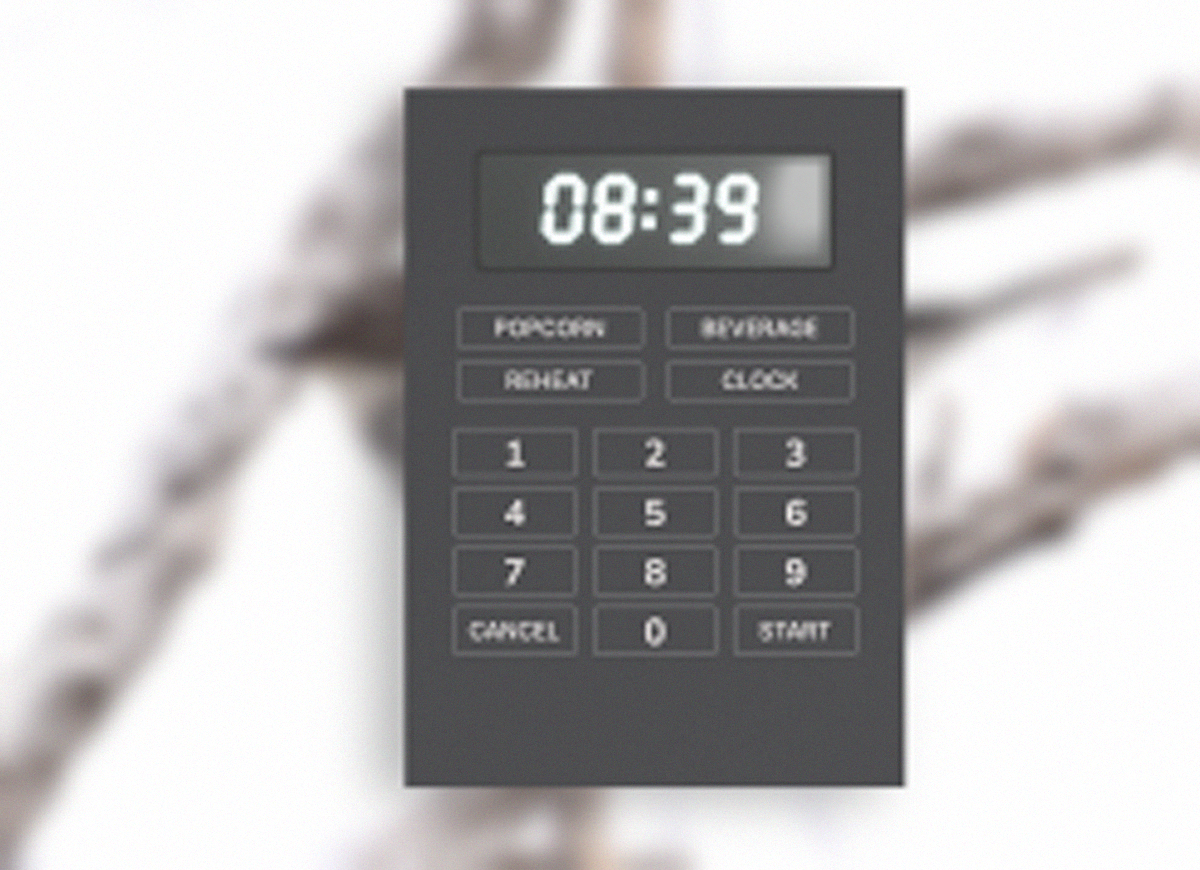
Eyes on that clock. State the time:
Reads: 8:39
